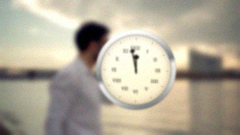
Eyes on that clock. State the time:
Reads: 11:58
